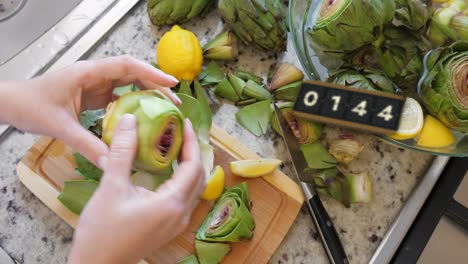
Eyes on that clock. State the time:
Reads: 1:44
